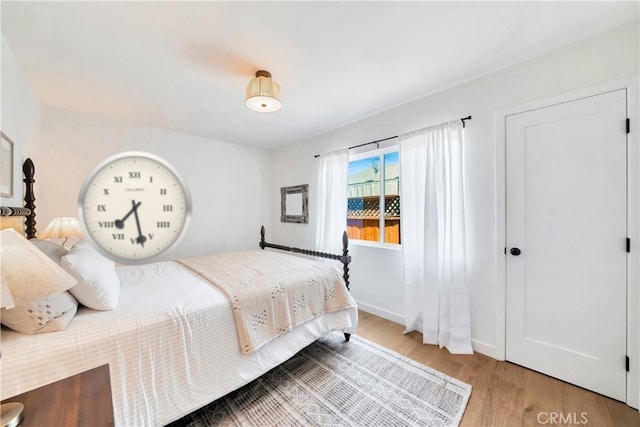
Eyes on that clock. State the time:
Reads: 7:28
